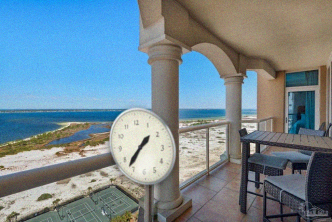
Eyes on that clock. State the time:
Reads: 1:37
